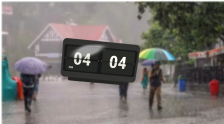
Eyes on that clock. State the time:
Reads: 4:04
